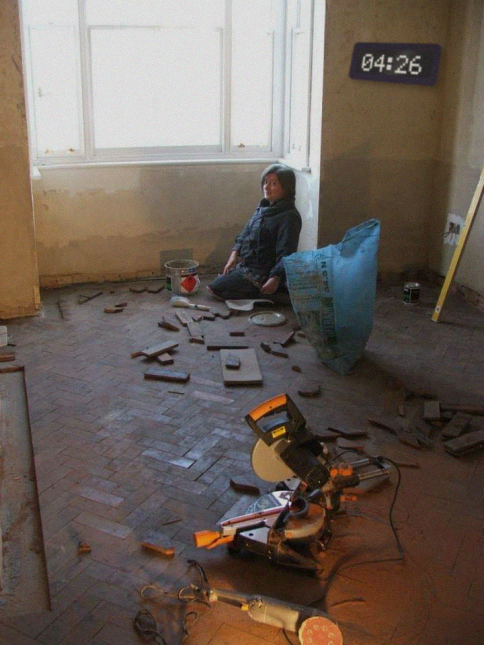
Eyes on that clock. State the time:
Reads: 4:26
